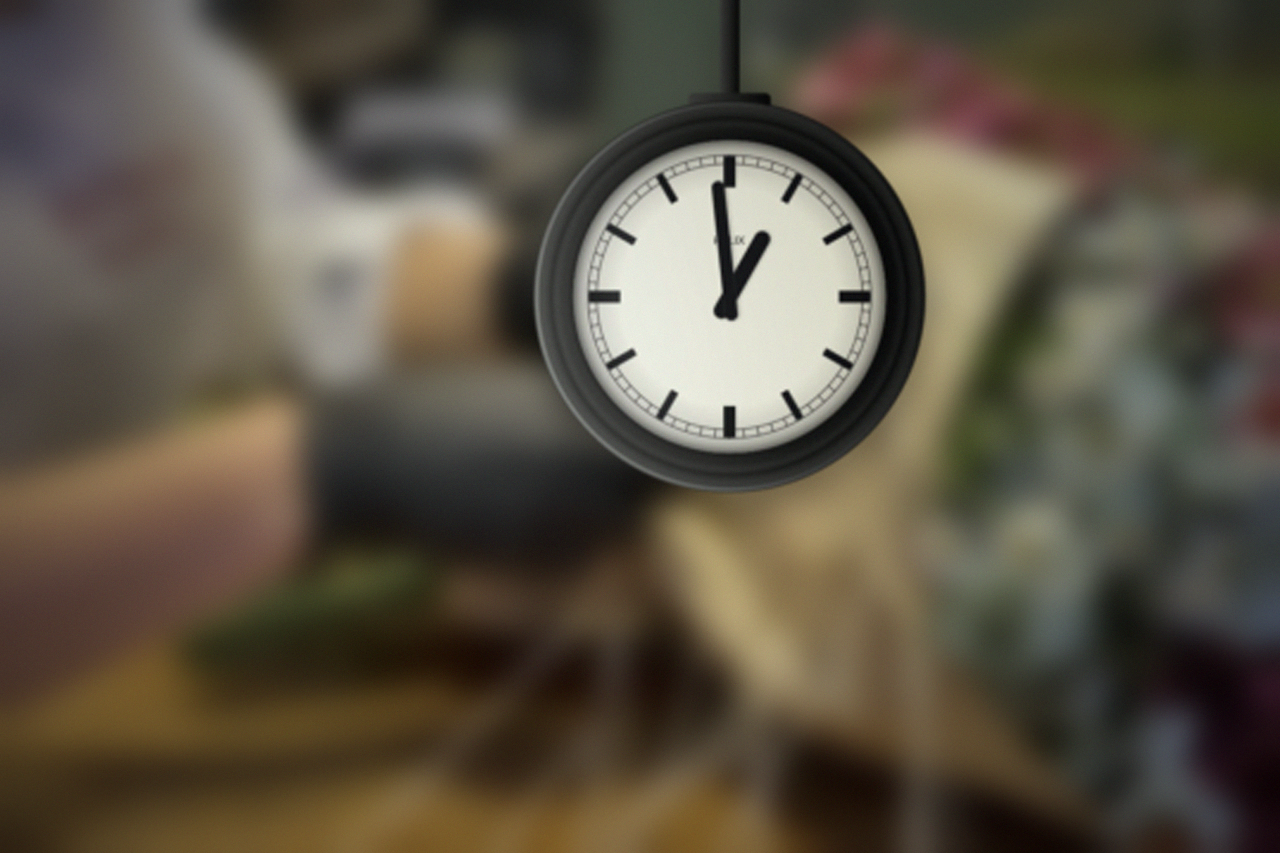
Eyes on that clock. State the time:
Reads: 12:59
